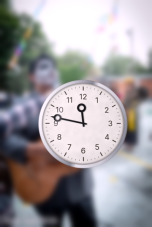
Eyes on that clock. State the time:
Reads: 11:47
